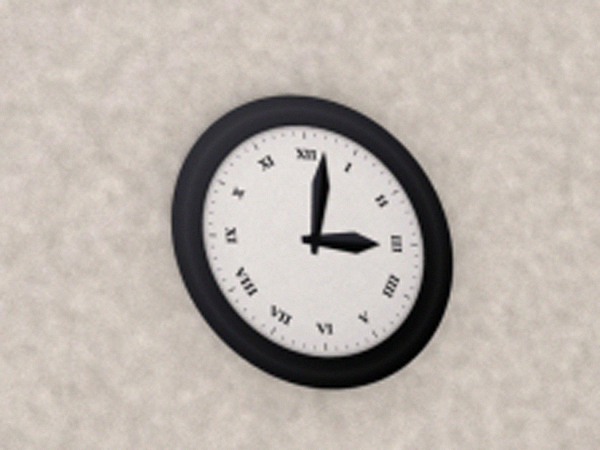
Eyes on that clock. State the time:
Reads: 3:02
